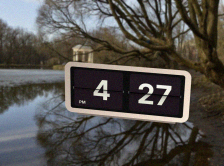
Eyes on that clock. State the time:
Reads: 4:27
